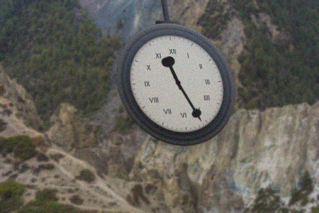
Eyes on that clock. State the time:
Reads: 11:26
